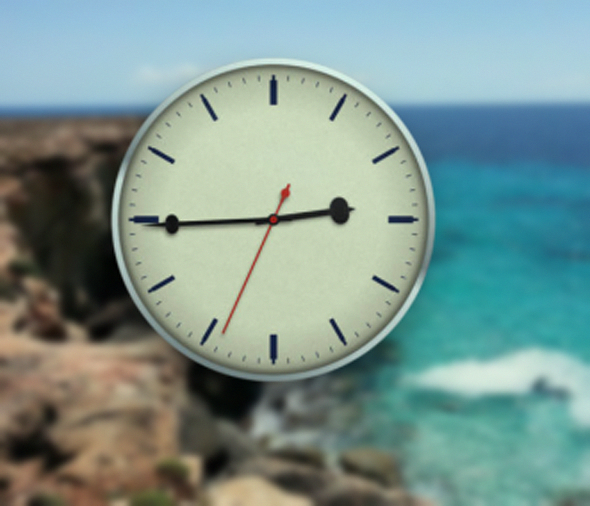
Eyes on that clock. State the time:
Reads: 2:44:34
